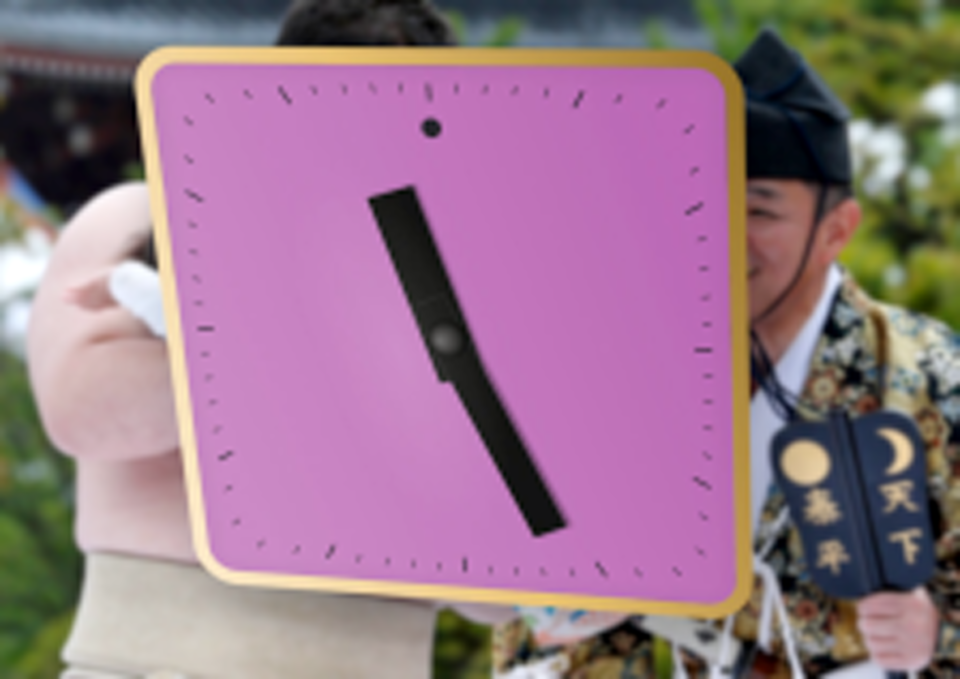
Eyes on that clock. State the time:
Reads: 11:26
